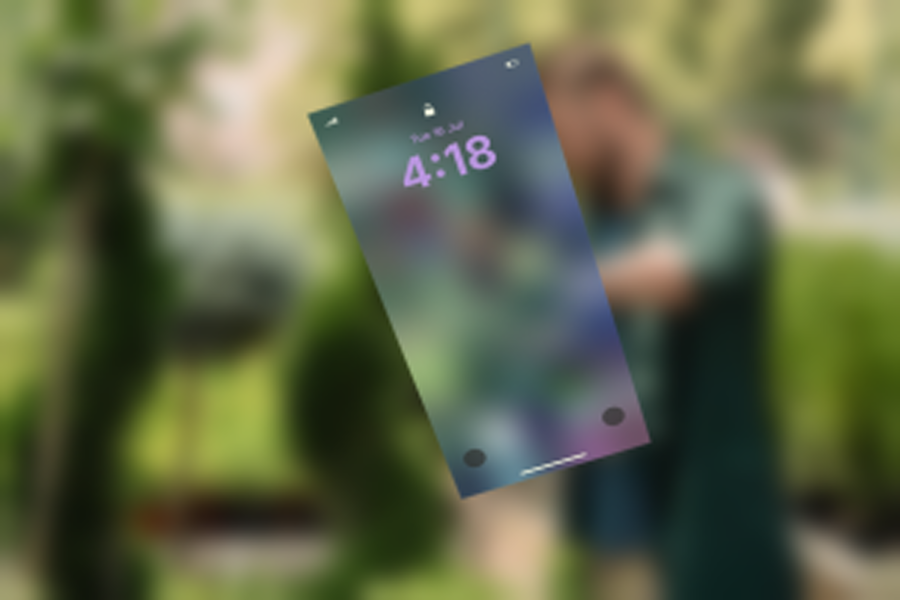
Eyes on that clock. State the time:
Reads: 4:18
